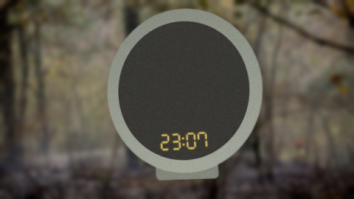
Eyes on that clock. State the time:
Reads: 23:07
